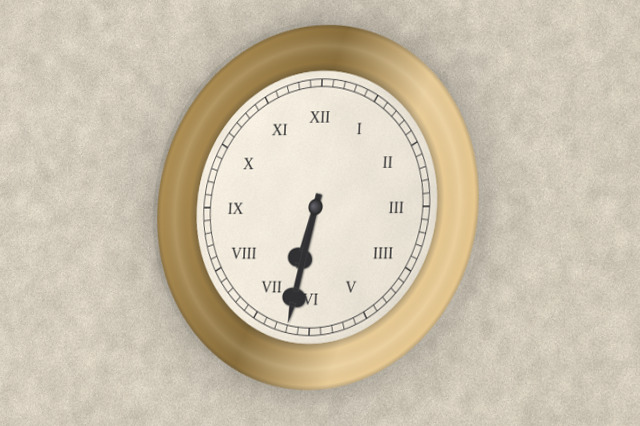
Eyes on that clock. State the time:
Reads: 6:32
